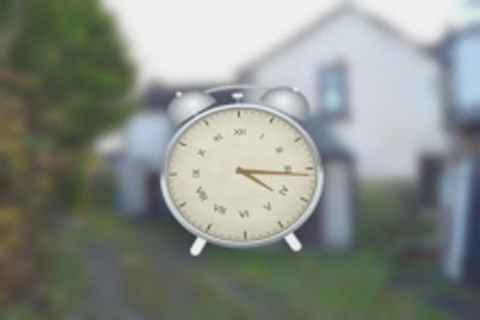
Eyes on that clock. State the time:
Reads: 4:16
